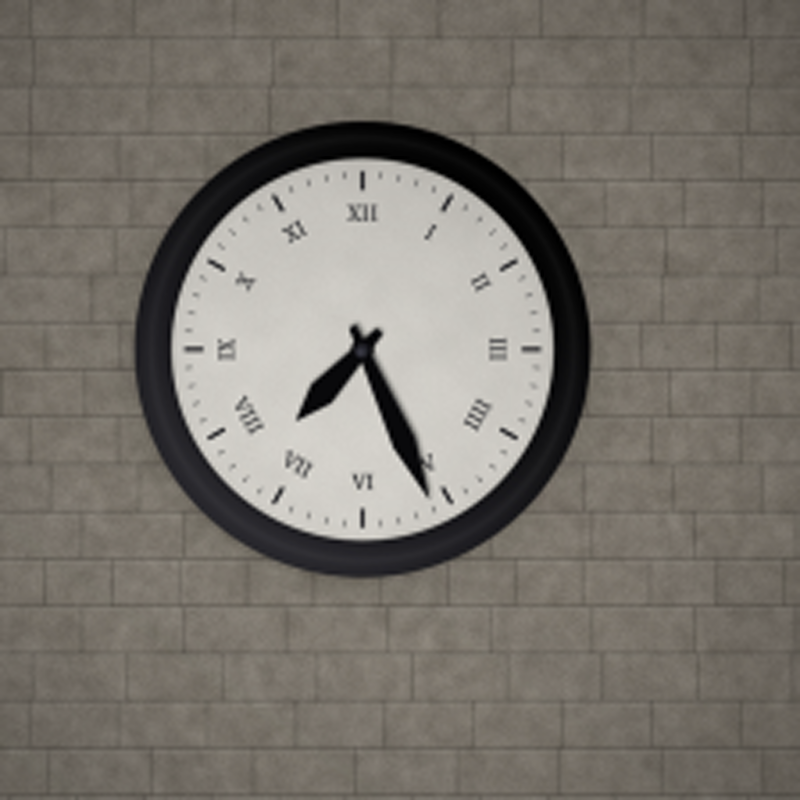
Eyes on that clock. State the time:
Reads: 7:26
